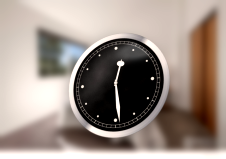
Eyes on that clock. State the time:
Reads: 12:29
